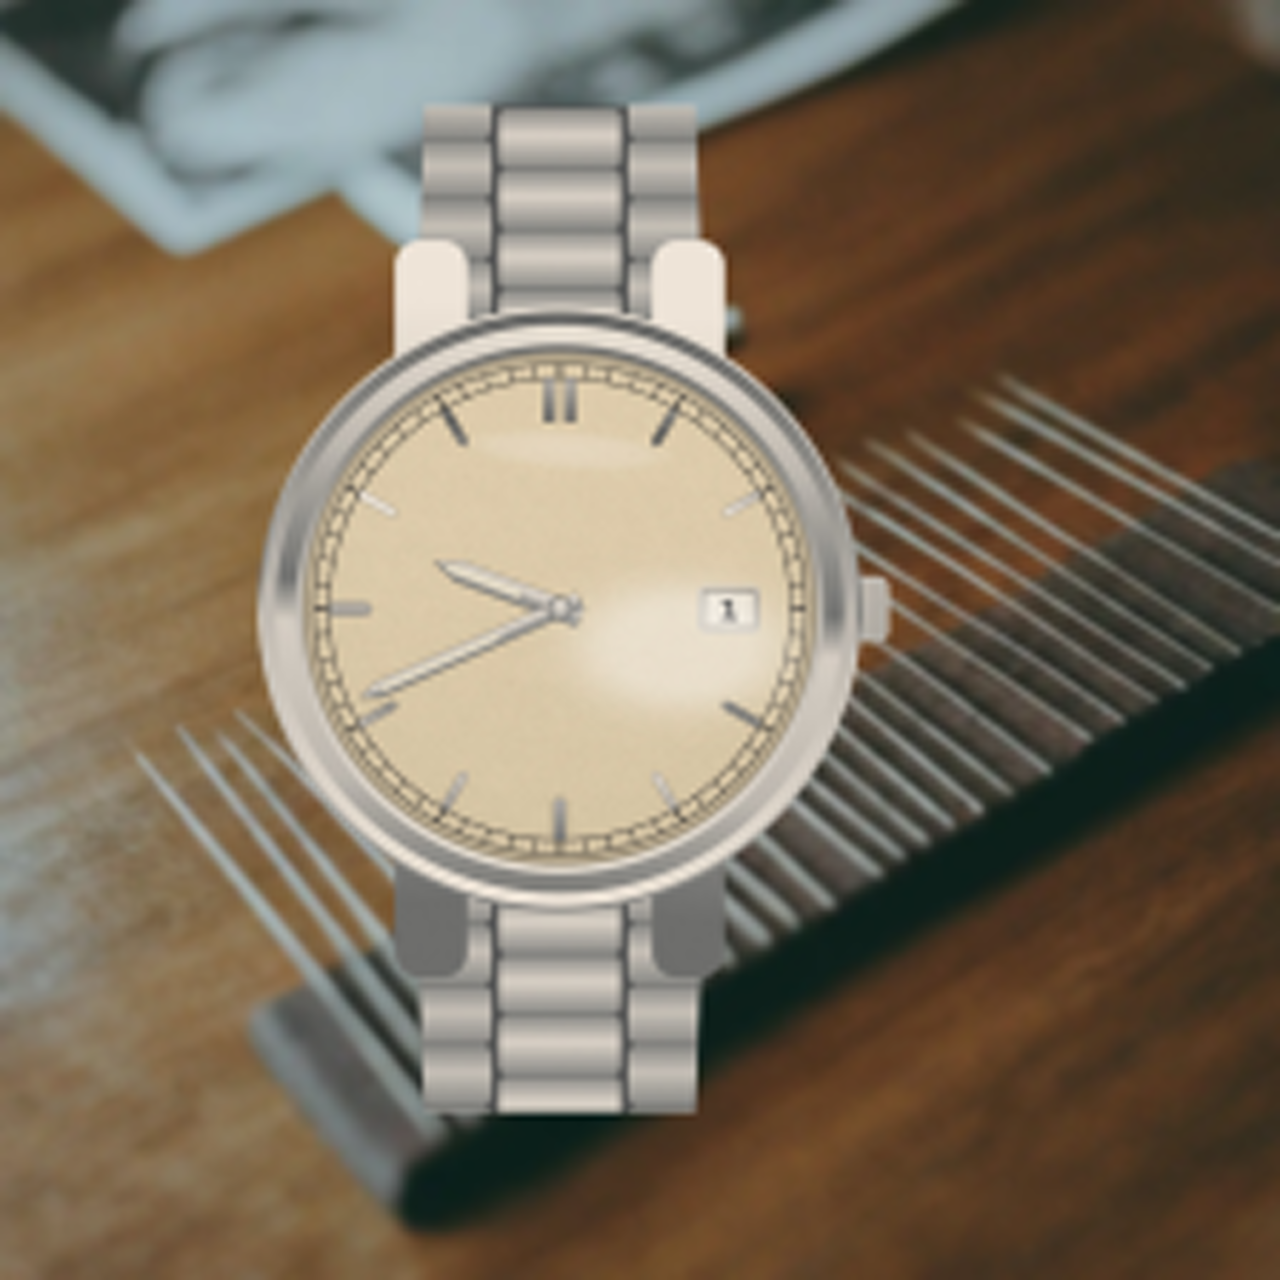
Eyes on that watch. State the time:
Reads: 9:41
